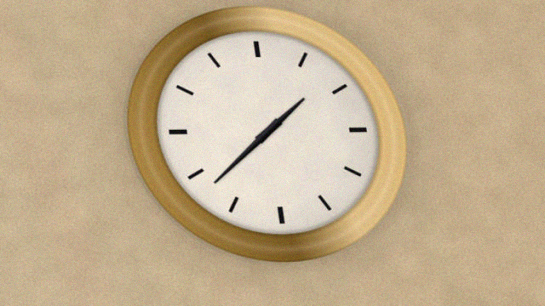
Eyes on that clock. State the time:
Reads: 1:38
